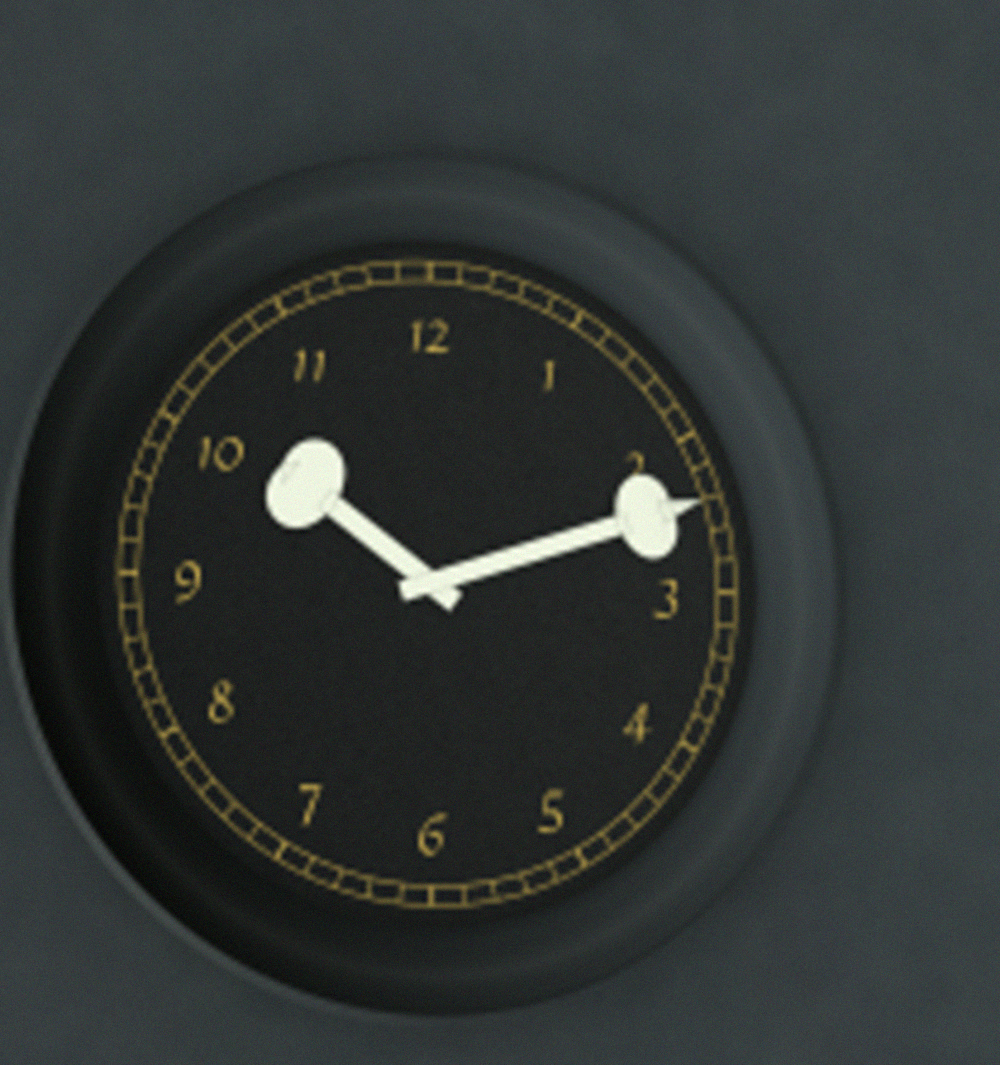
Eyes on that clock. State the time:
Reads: 10:12
